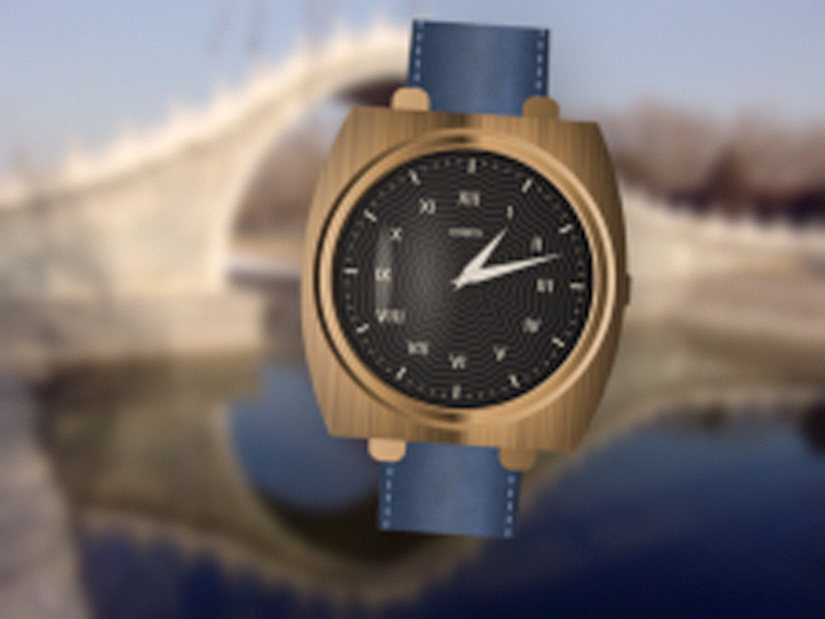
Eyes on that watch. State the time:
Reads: 1:12
